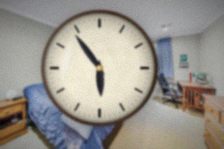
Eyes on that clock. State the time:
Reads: 5:54
